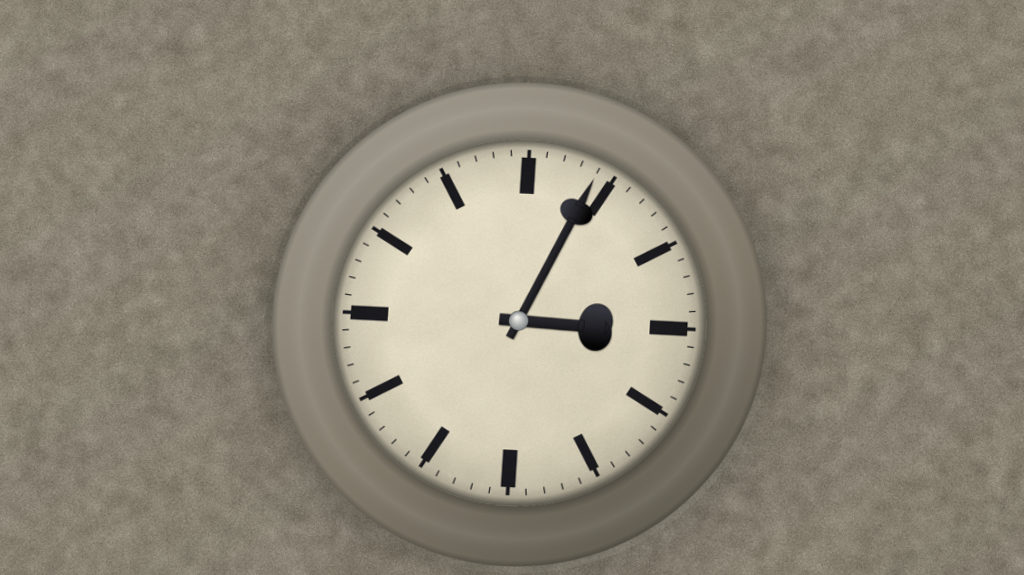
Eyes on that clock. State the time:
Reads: 3:04
